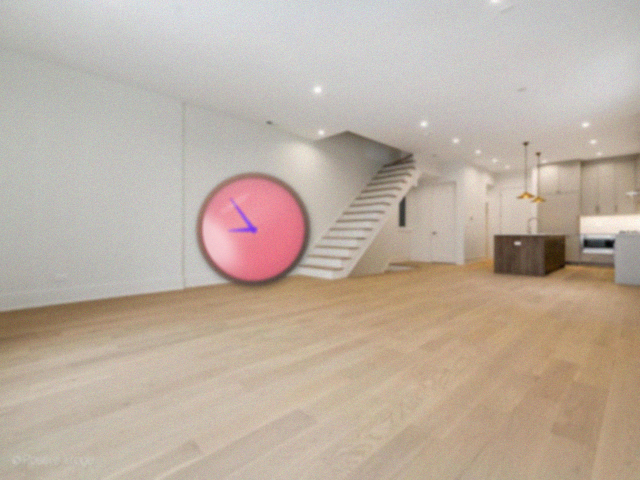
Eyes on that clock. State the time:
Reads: 8:54
